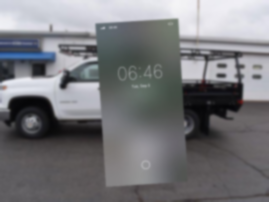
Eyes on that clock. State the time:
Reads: 6:46
